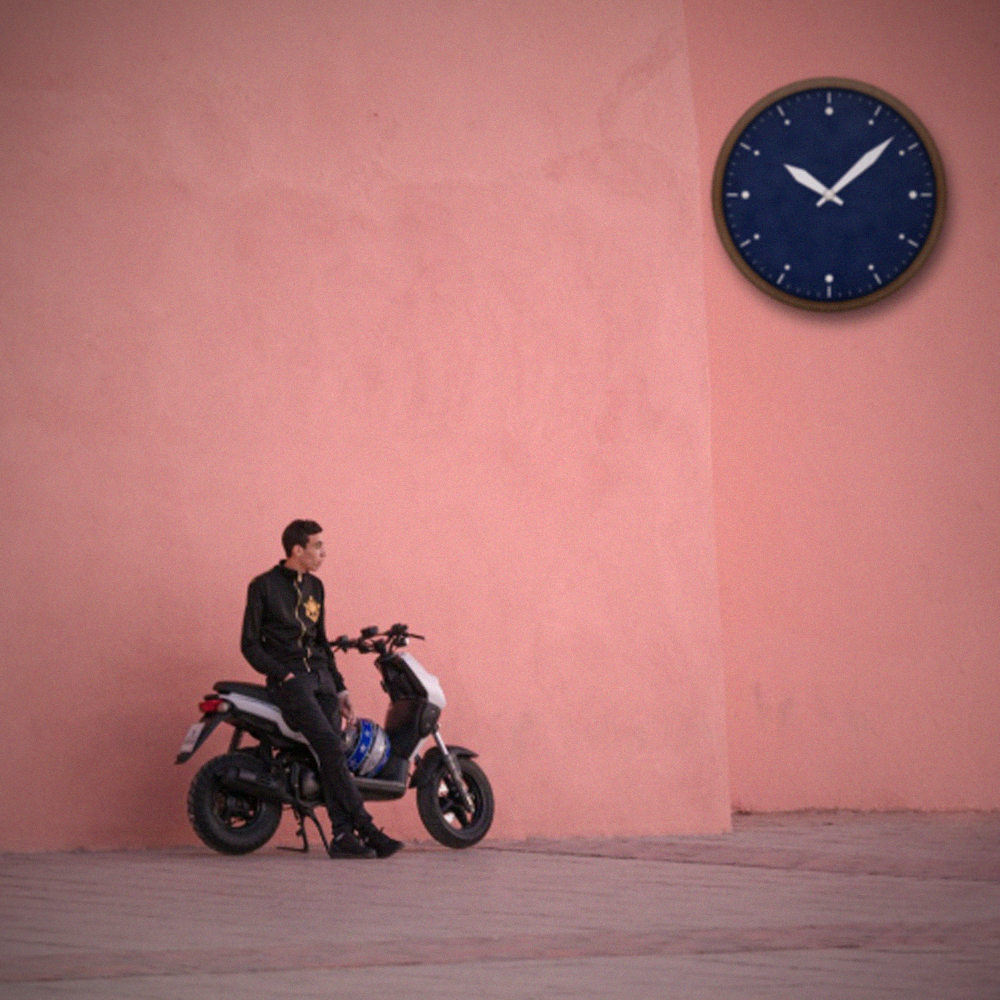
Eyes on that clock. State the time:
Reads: 10:08
